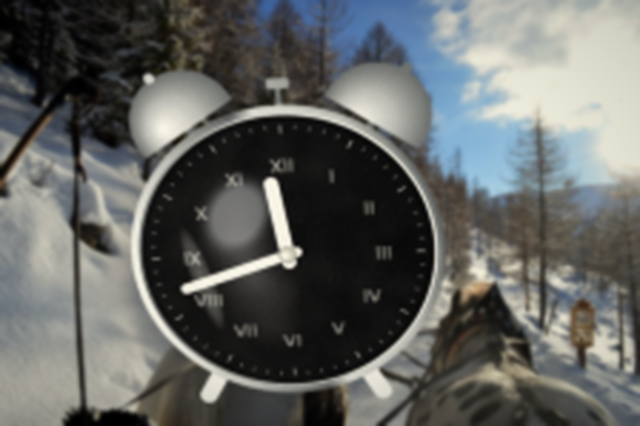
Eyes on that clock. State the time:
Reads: 11:42
